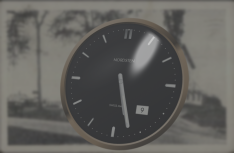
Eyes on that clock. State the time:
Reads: 5:27
